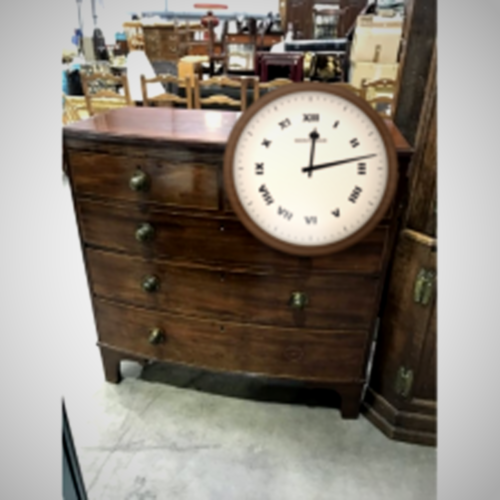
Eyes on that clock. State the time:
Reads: 12:13
